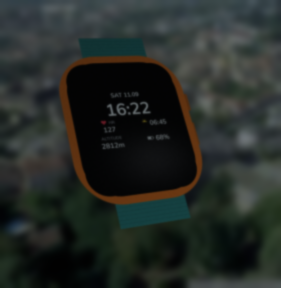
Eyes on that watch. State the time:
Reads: 16:22
